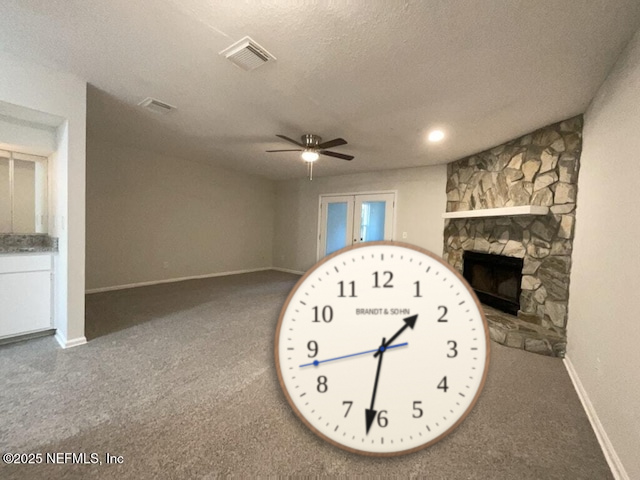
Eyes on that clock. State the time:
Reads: 1:31:43
